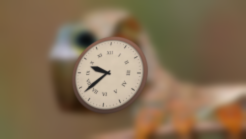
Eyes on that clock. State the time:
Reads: 9:38
